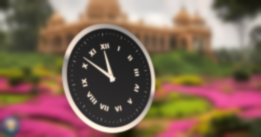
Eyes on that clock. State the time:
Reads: 11:52
